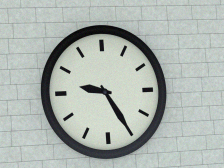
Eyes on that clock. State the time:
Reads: 9:25
